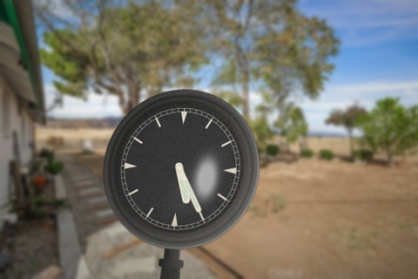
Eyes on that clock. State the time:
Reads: 5:25
